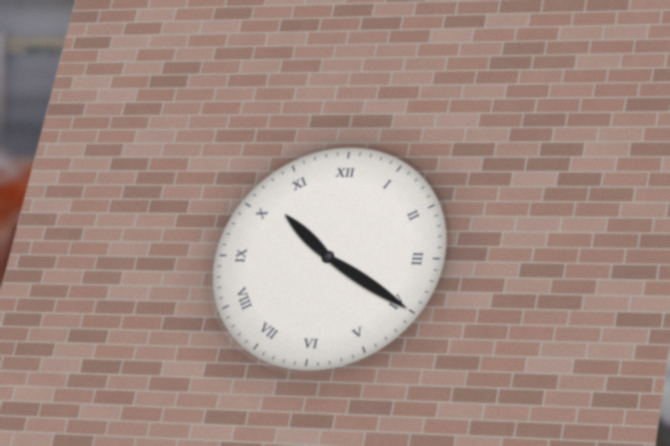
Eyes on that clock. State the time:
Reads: 10:20
